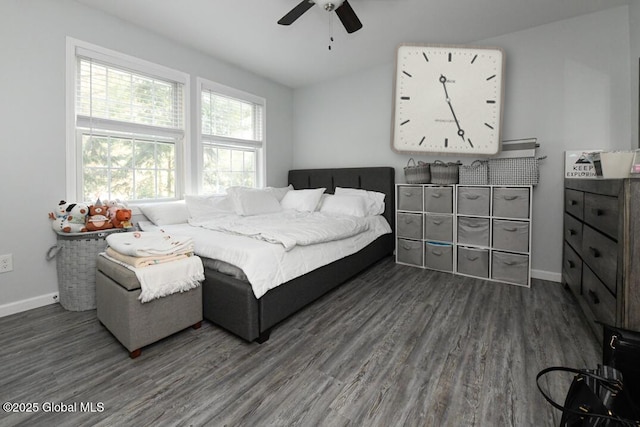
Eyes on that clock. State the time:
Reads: 11:26
